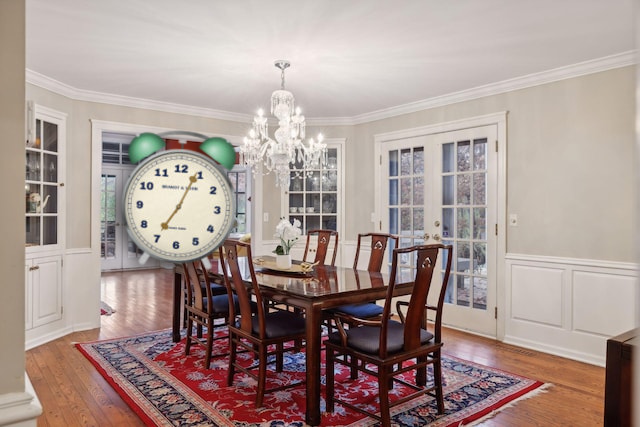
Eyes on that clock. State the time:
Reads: 7:04
